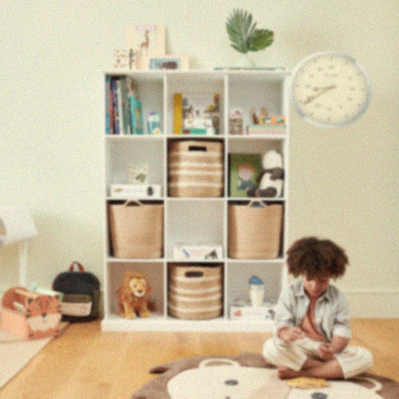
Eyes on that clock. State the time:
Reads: 8:39
